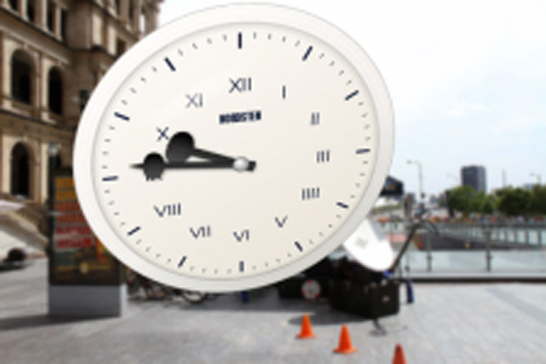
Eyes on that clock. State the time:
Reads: 9:46
